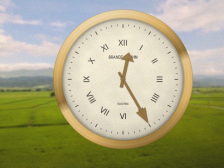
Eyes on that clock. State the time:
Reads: 12:25
